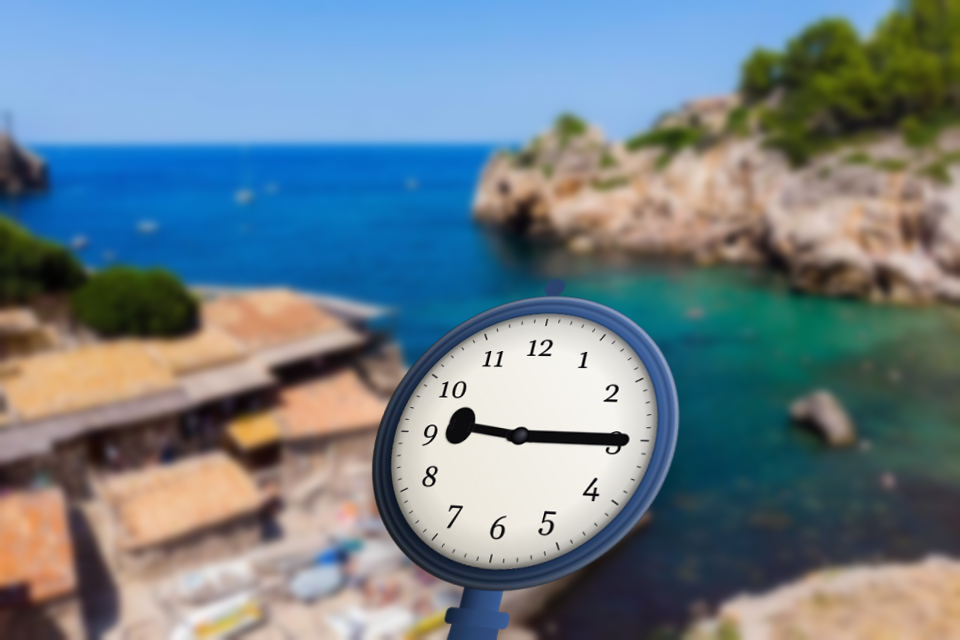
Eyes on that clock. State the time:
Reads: 9:15
